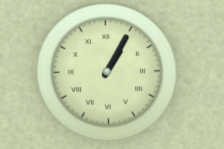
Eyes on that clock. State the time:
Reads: 1:05
